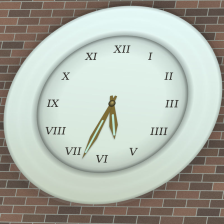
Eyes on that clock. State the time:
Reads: 5:33
